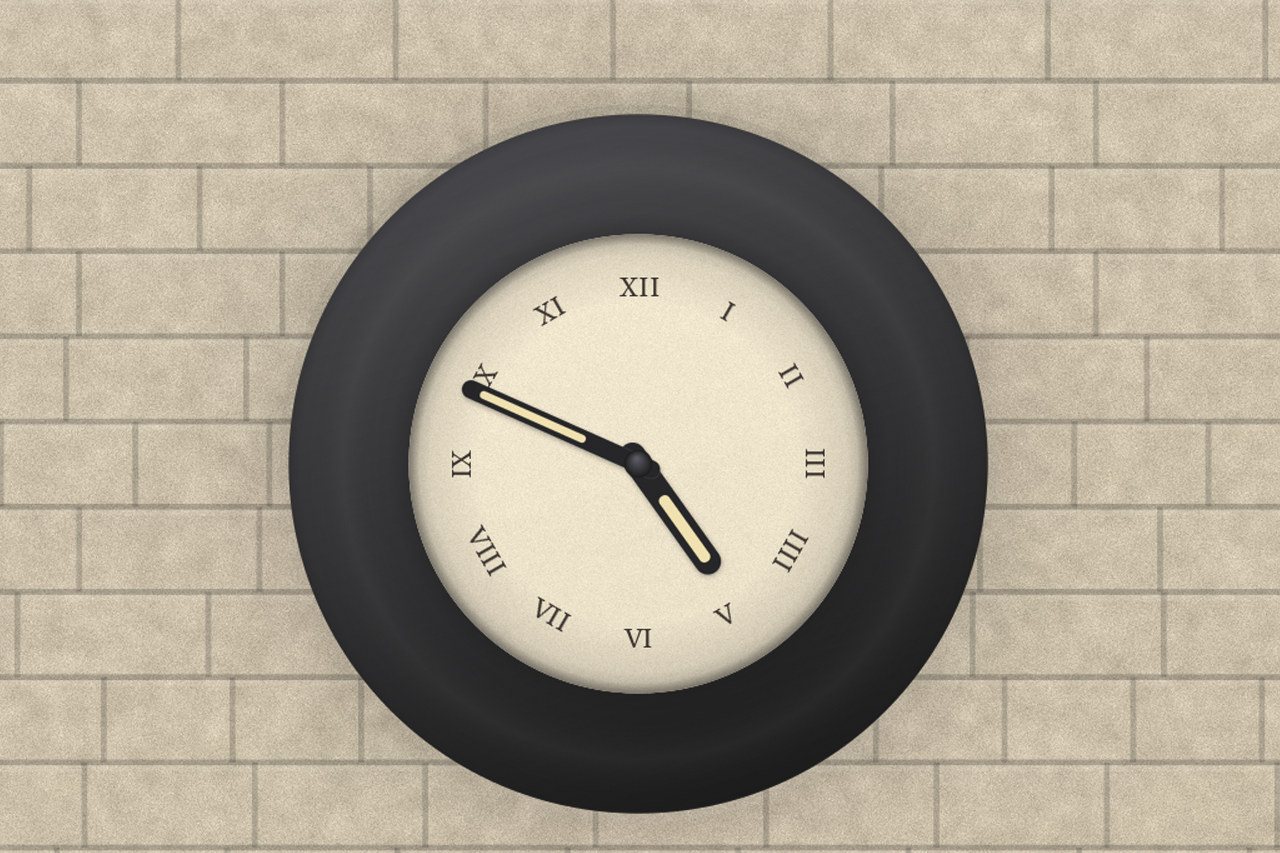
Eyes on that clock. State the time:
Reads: 4:49
